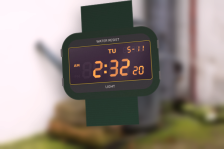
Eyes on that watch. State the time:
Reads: 2:32:20
